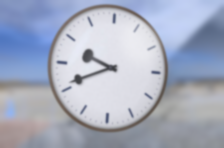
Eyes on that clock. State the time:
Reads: 9:41
